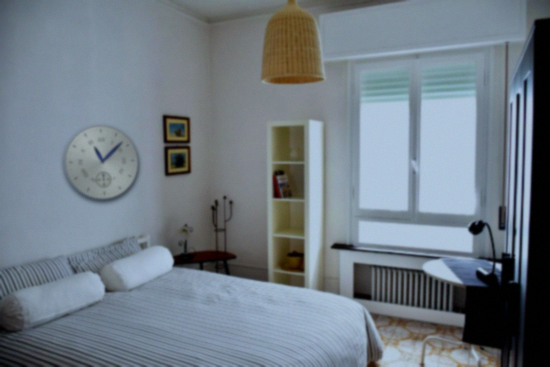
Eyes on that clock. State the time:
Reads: 11:08
